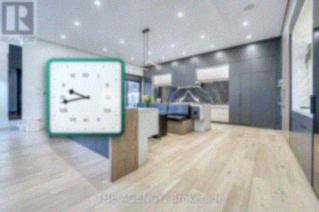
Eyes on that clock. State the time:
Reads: 9:43
